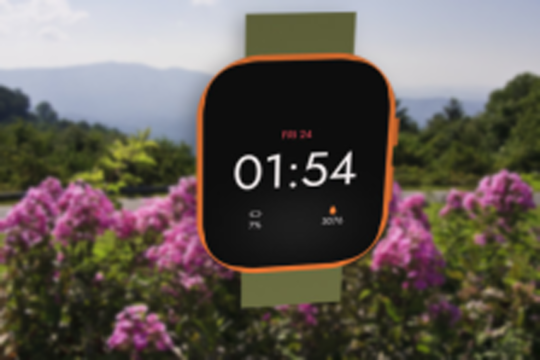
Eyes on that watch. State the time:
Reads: 1:54
